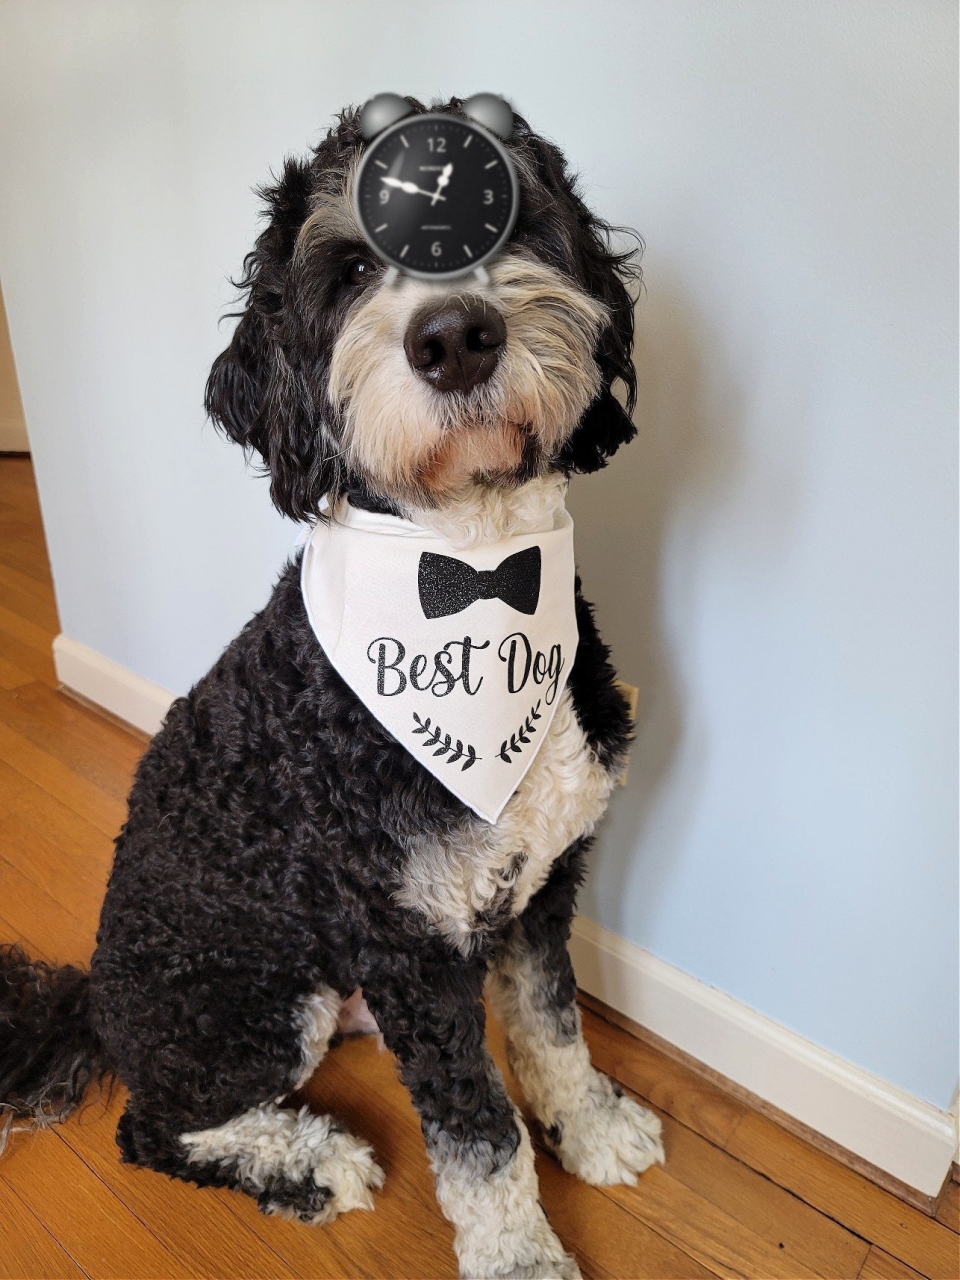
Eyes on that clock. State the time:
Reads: 12:48
